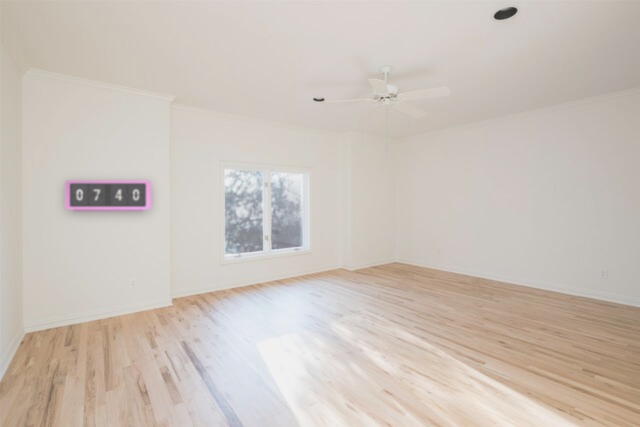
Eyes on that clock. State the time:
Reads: 7:40
